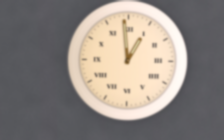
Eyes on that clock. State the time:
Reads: 12:59
